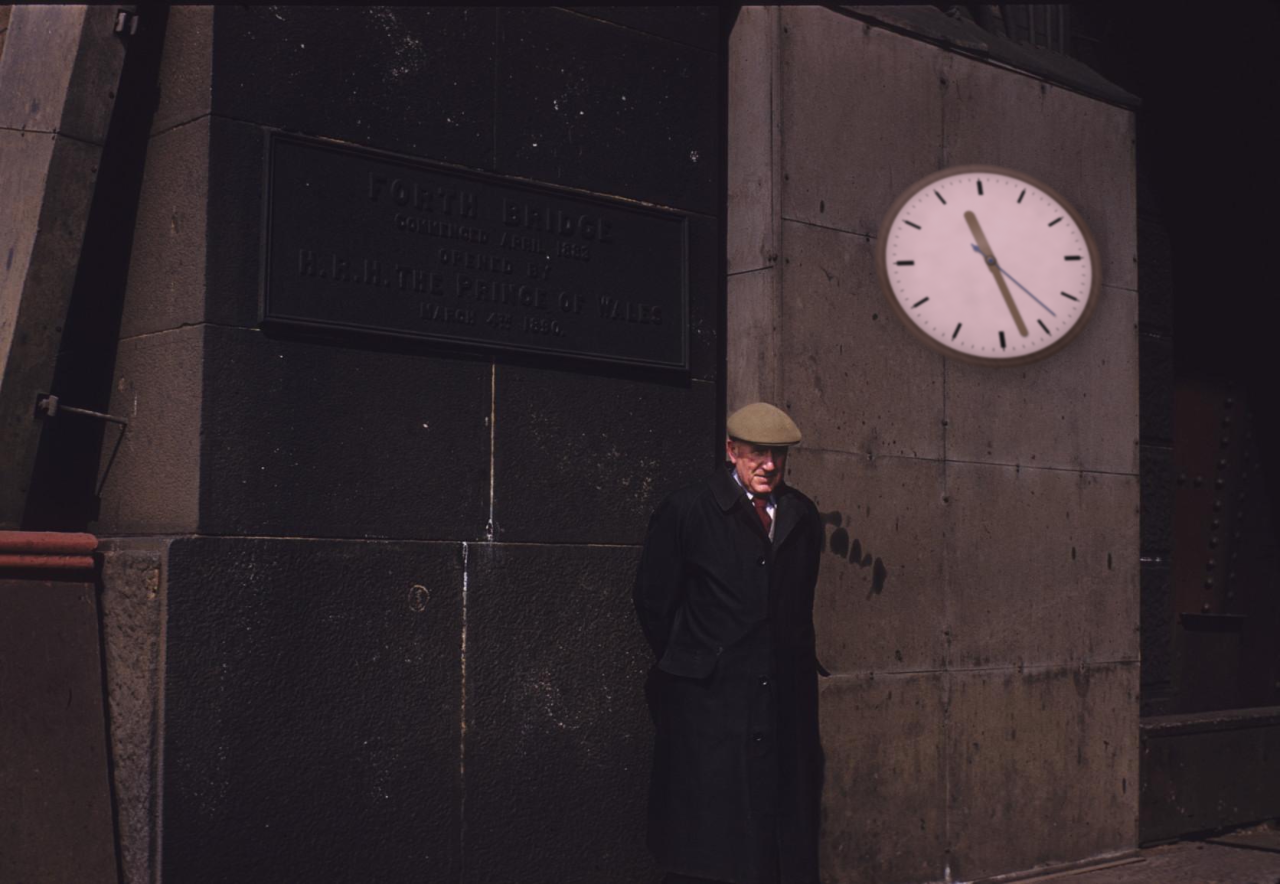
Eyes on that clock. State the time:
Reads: 11:27:23
